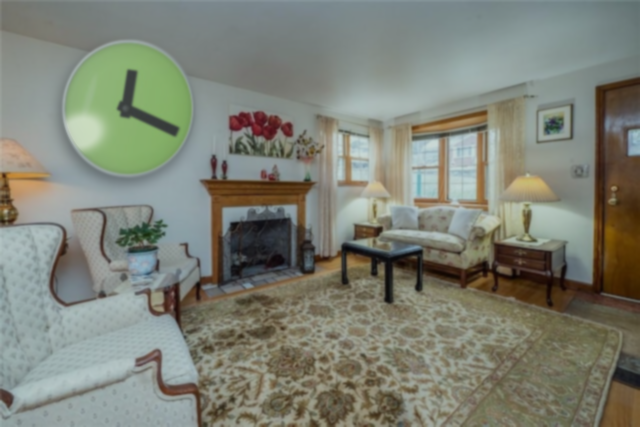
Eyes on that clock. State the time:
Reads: 12:19
